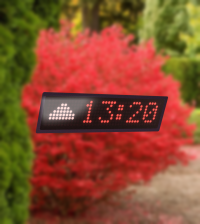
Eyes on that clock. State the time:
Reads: 13:20
